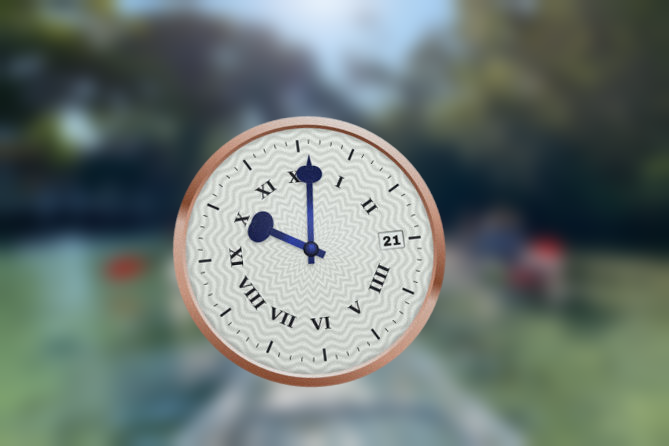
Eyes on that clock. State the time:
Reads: 10:01
